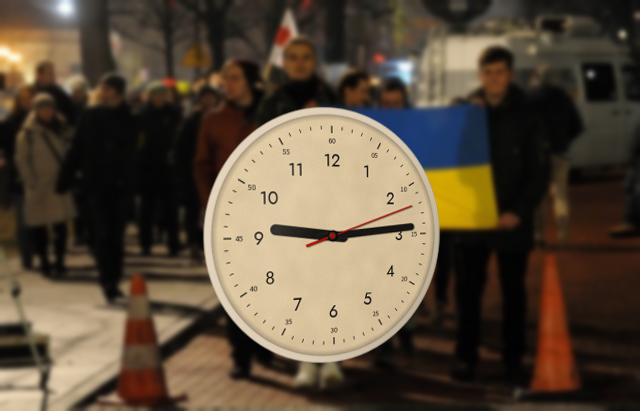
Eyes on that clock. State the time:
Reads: 9:14:12
